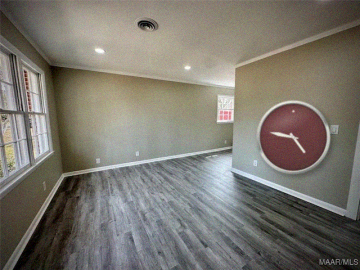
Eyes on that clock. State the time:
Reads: 4:47
